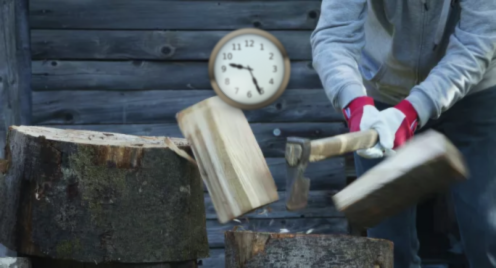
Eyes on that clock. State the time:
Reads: 9:26
